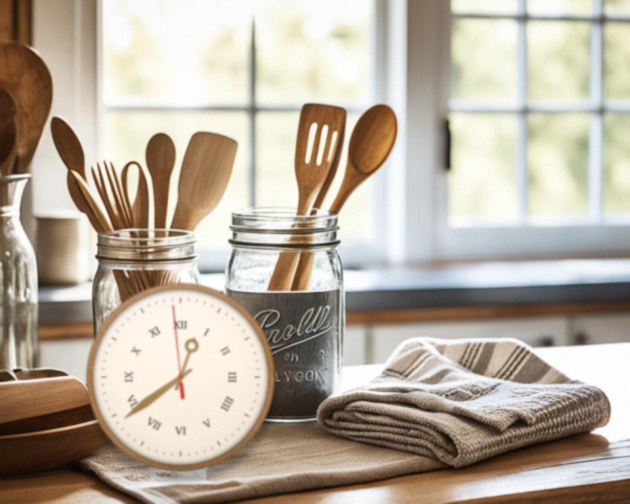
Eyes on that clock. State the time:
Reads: 12:38:59
